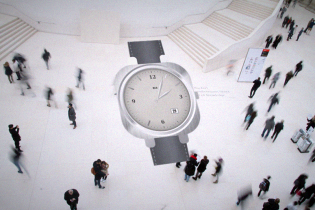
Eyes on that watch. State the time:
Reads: 2:04
